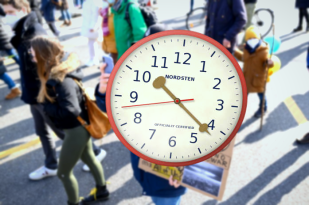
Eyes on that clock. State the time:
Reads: 10:21:43
